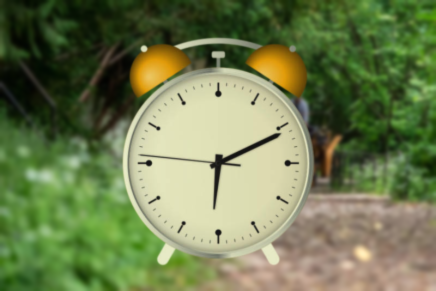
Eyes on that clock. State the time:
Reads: 6:10:46
